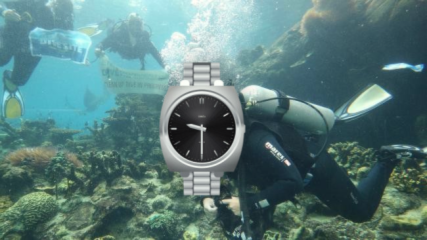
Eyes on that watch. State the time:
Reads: 9:30
